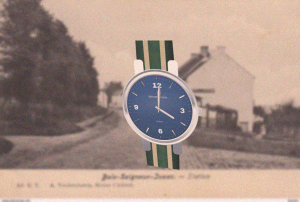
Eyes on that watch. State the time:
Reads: 4:01
